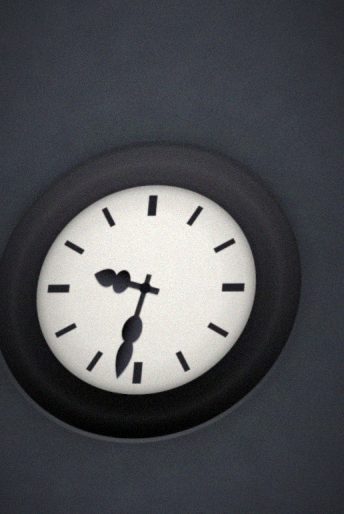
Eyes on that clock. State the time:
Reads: 9:32
